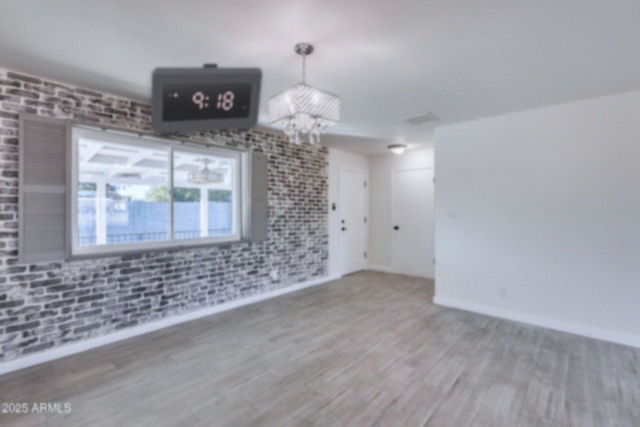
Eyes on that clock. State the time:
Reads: 9:18
